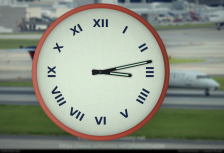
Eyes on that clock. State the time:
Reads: 3:13
